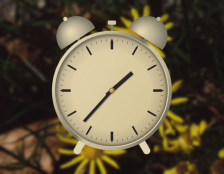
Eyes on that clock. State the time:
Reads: 1:37
